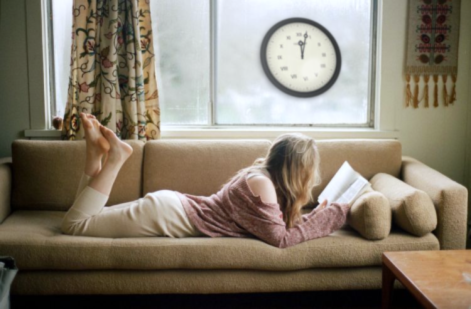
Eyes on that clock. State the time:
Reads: 12:03
